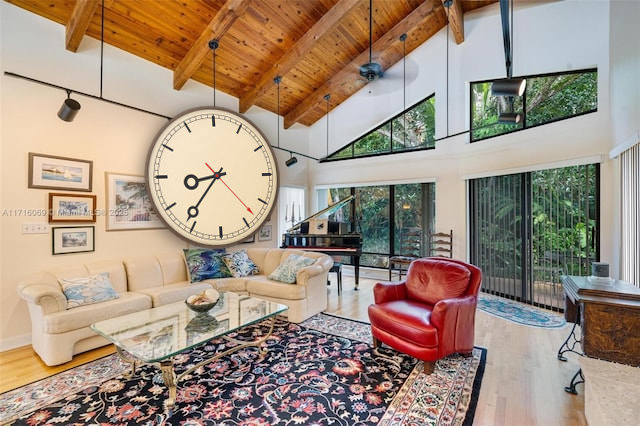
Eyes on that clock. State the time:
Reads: 8:36:23
